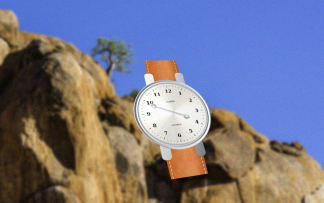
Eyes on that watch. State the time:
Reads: 3:49
